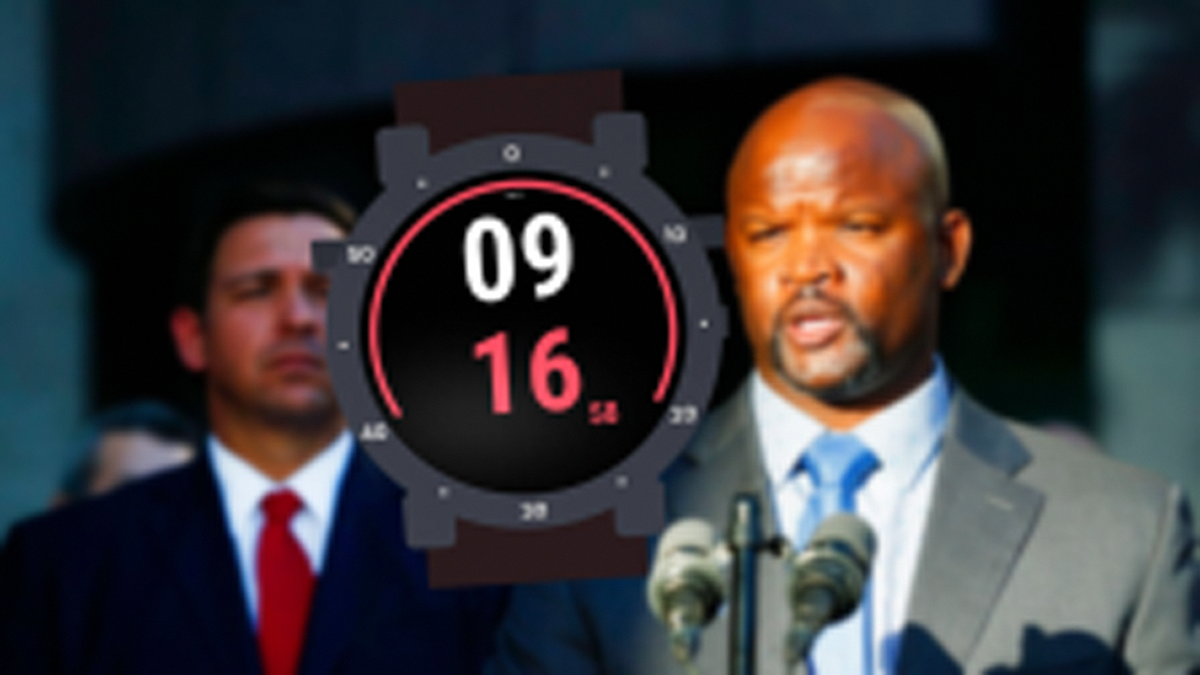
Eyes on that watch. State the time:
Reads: 9:16
